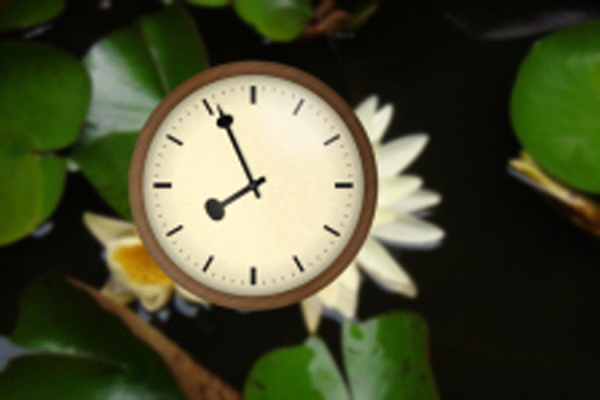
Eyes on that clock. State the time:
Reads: 7:56
